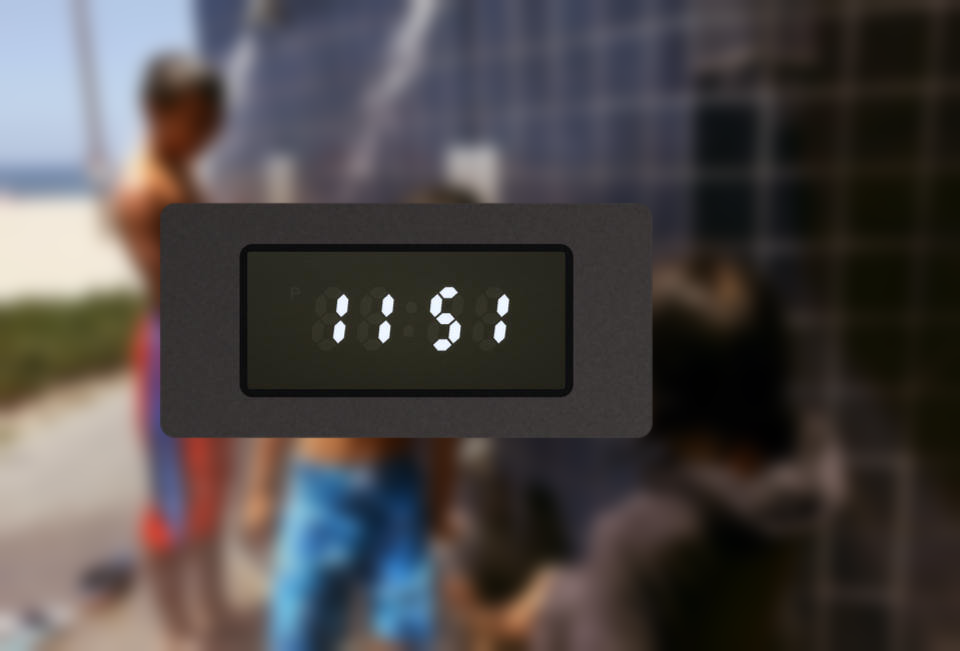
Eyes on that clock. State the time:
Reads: 11:51
